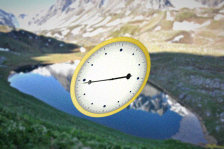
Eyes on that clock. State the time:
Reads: 2:44
